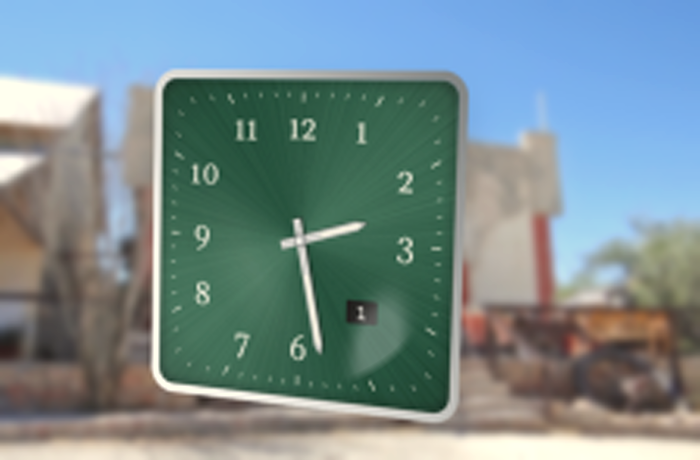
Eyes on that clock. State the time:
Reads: 2:28
